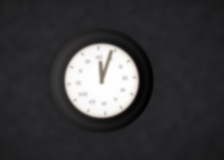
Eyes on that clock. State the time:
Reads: 12:04
